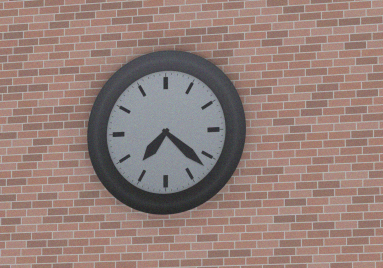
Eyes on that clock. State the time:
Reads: 7:22
